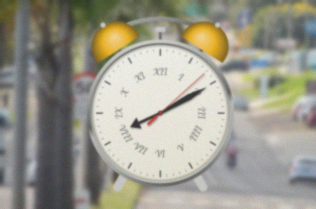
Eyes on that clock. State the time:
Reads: 8:10:08
